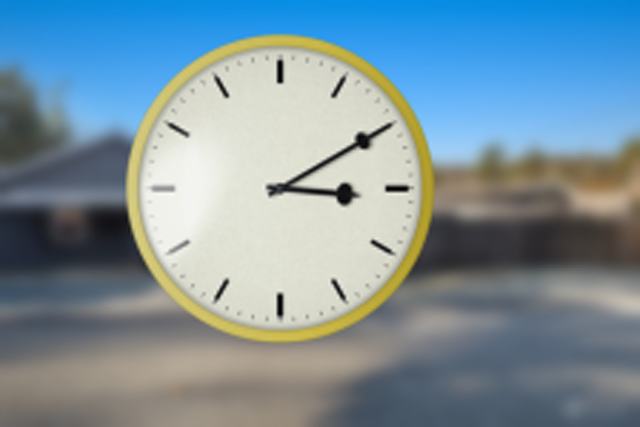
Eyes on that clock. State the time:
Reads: 3:10
